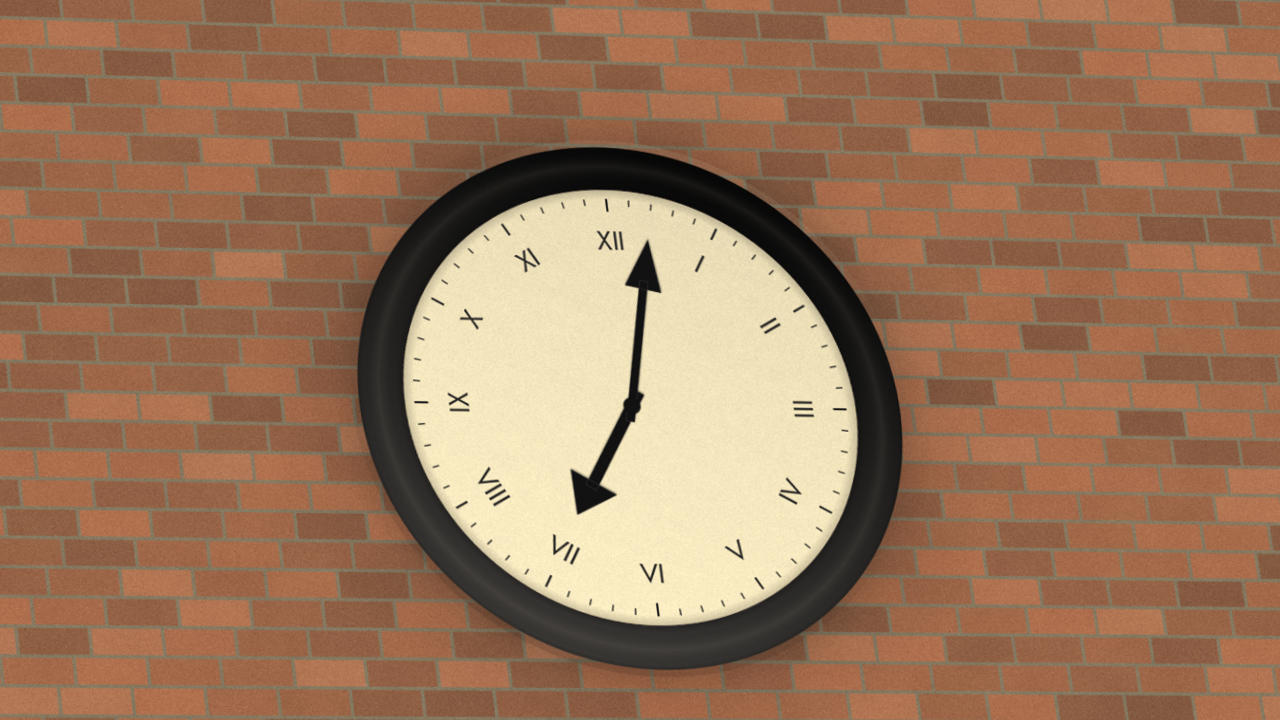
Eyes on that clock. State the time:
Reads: 7:02
